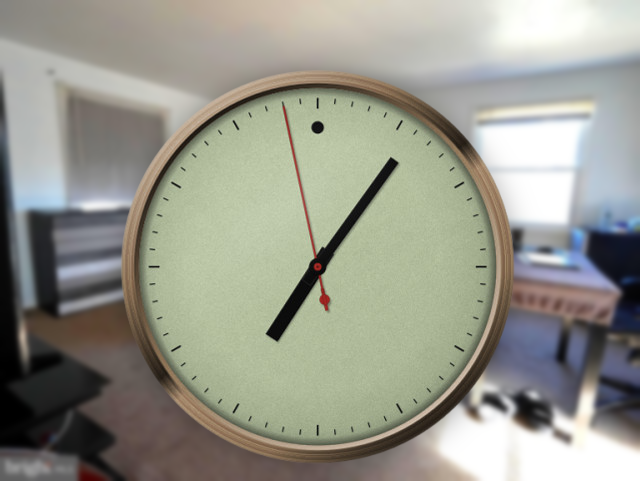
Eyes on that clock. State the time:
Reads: 7:05:58
